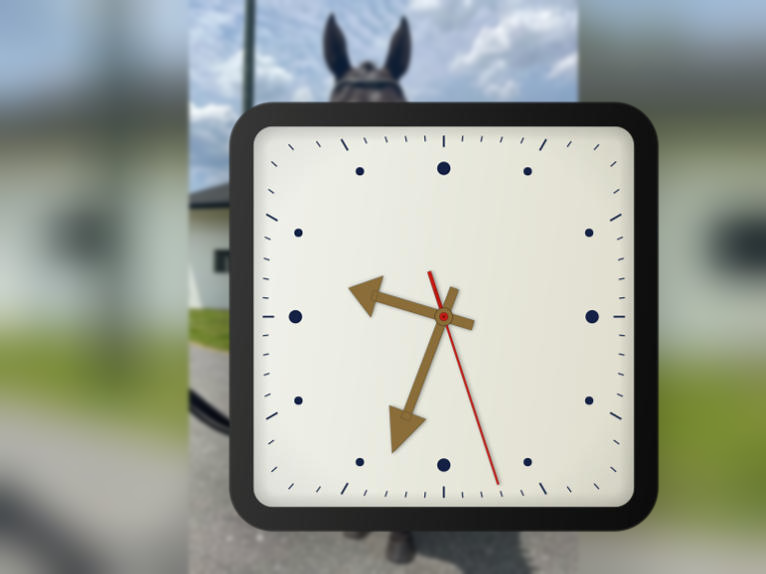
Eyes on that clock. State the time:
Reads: 9:33:27
